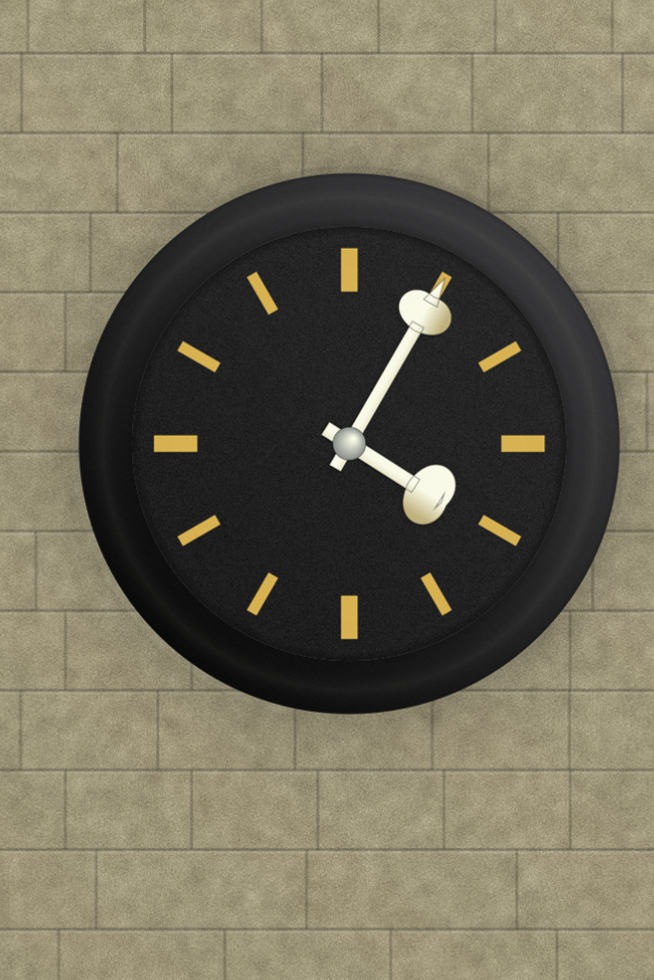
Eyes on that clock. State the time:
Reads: 4:05
